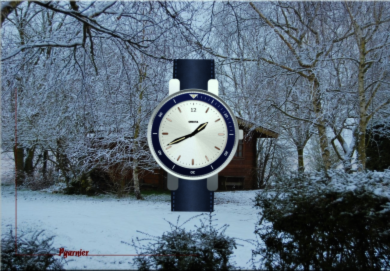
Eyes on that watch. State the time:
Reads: 1:41
